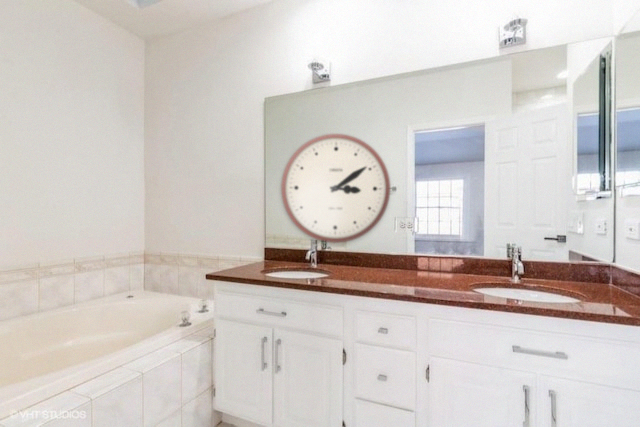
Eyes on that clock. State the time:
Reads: 3:09
